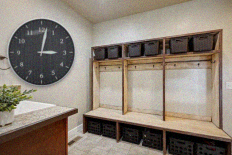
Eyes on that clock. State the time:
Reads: 3:02
